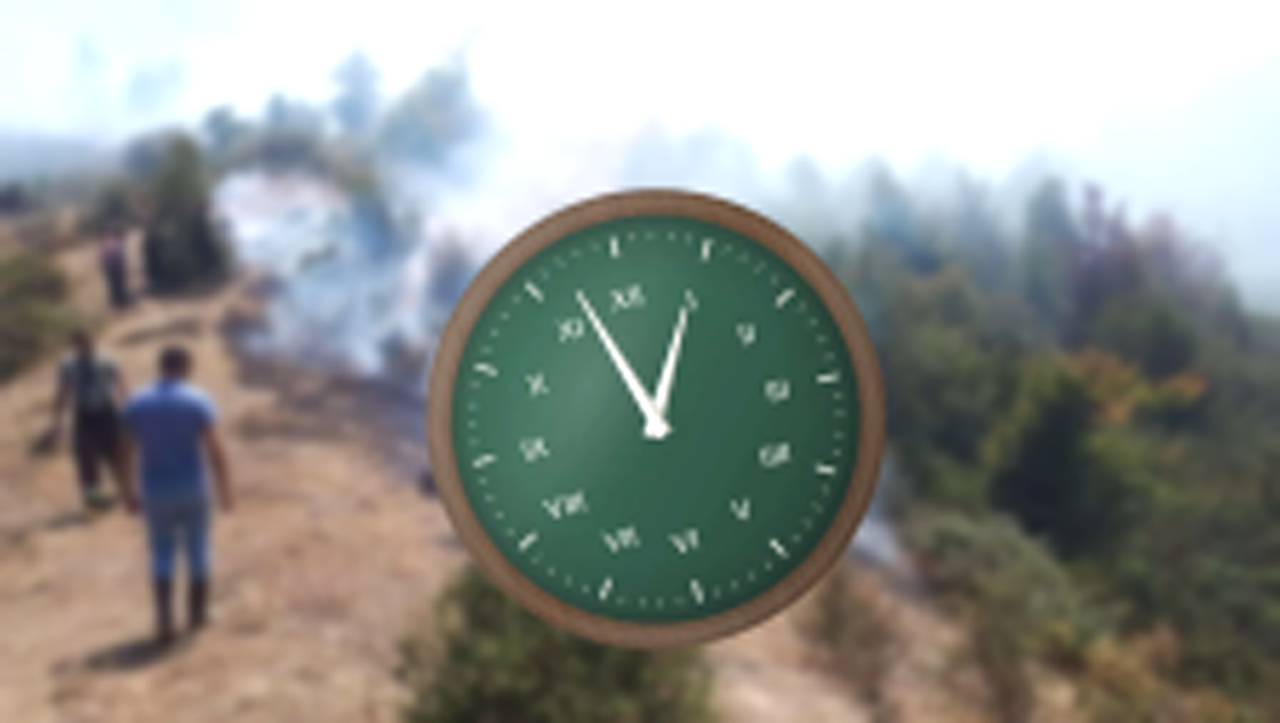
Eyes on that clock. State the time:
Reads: 12:57
